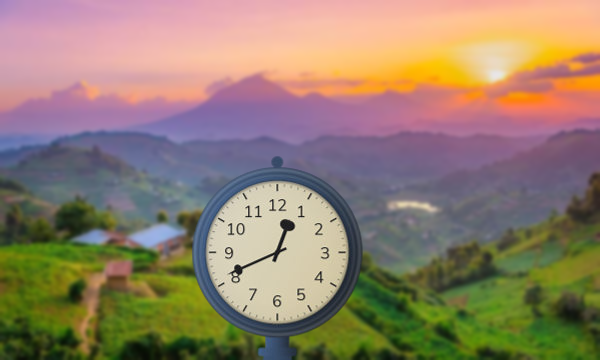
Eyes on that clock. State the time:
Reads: 12:41
